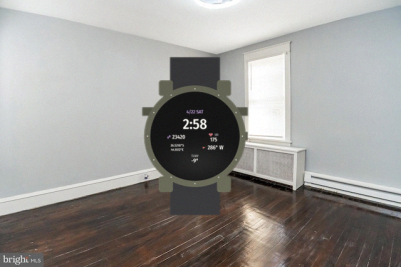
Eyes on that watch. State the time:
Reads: 2:58
